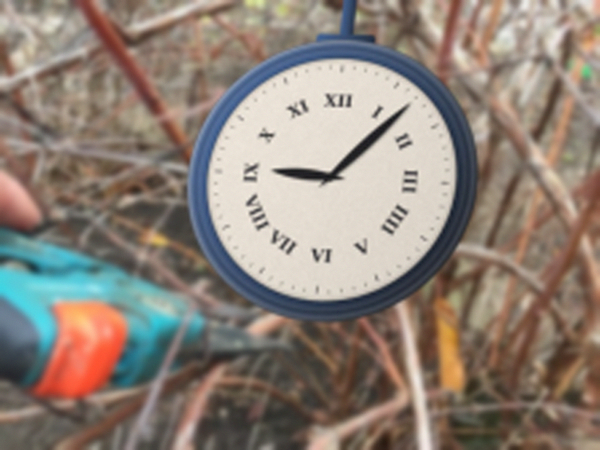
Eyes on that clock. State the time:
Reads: 9:07
